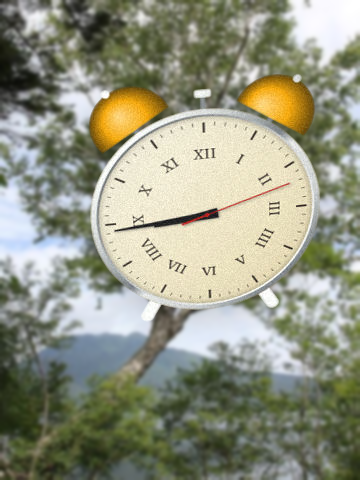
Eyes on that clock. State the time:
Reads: 8:44:12
